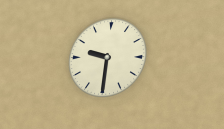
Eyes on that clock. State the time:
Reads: 9:30
